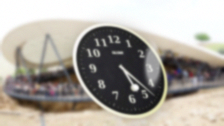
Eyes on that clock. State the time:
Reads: 5:23
